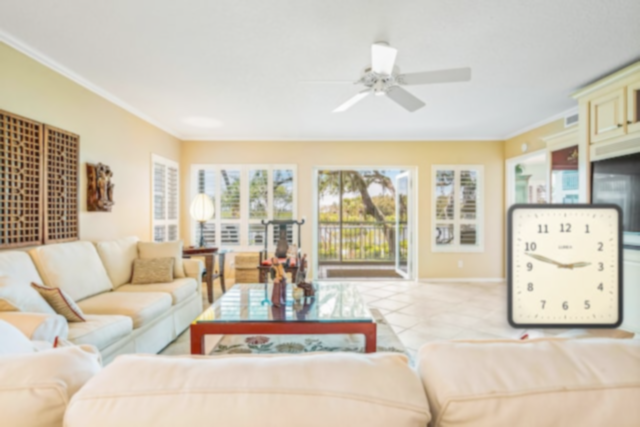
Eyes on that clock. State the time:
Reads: 2:48
